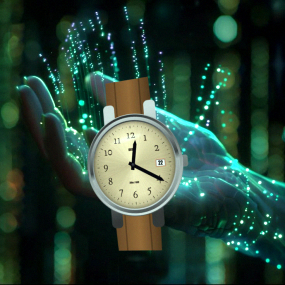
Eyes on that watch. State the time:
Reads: 12:20
